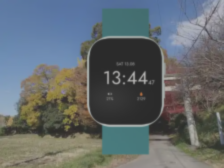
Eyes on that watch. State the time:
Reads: 13:44
